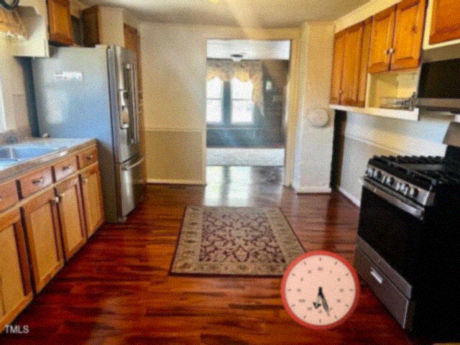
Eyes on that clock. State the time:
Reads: 6:27
